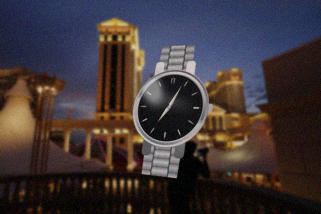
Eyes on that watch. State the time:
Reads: 7:04
